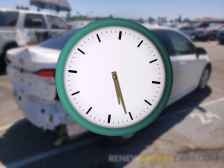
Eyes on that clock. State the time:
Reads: 5:26
